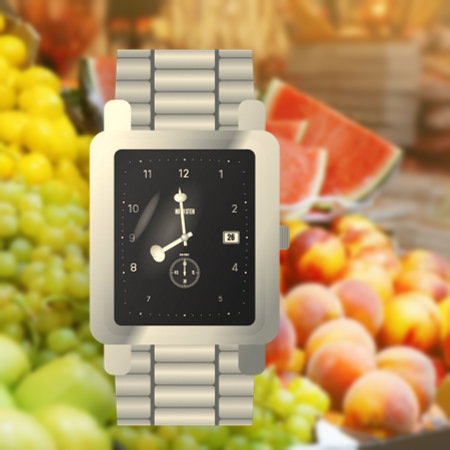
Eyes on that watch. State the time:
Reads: 7:59
